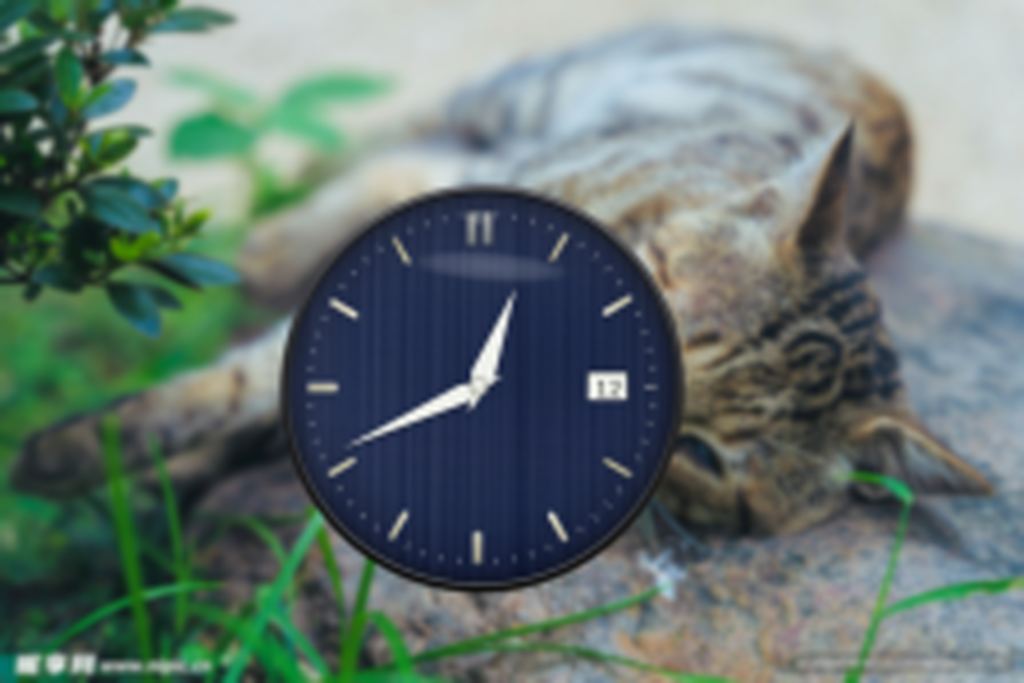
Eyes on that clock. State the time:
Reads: 12:41
